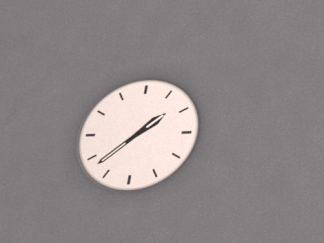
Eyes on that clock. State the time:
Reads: 1:38
